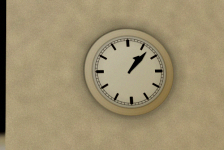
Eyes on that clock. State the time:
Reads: 1:07
